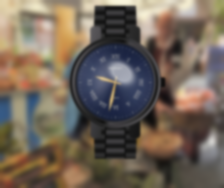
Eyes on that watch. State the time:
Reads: 9:32
